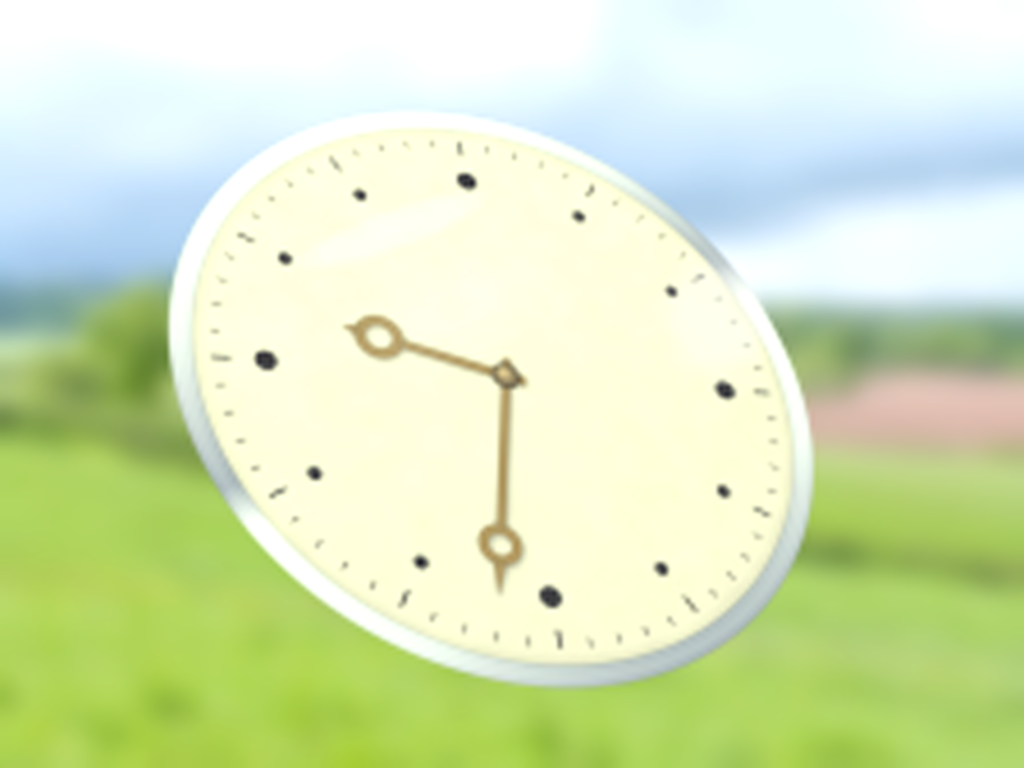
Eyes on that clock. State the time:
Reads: 9:32
